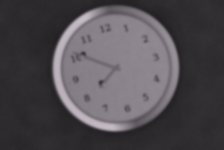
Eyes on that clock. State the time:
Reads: 7:51
